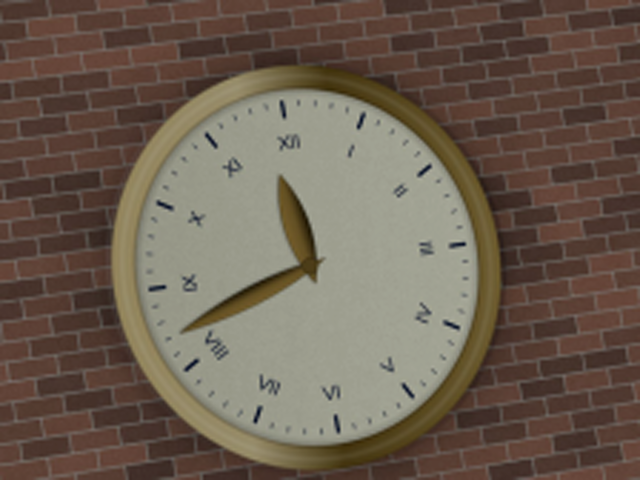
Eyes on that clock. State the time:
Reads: 11:42
